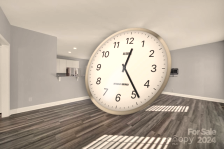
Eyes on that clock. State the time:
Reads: 12:24
